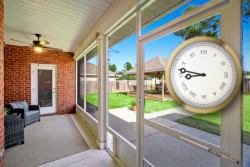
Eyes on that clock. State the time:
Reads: 8:47
